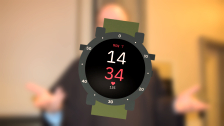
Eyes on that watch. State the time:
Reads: 14:34
